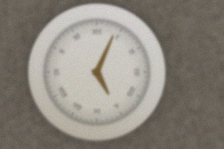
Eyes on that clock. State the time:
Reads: 5:04
